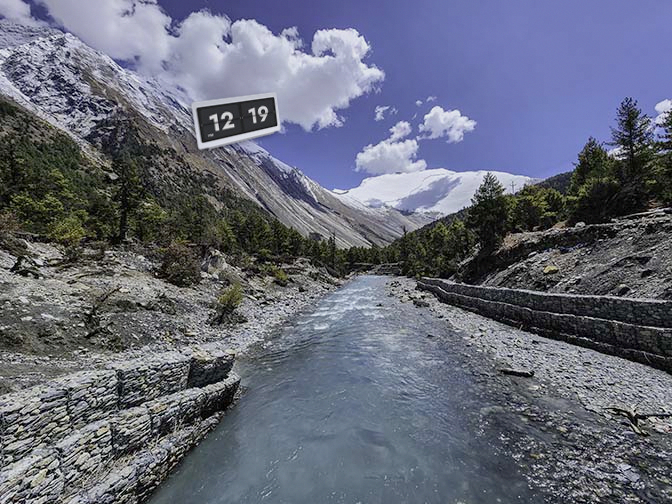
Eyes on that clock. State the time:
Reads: 12:19
